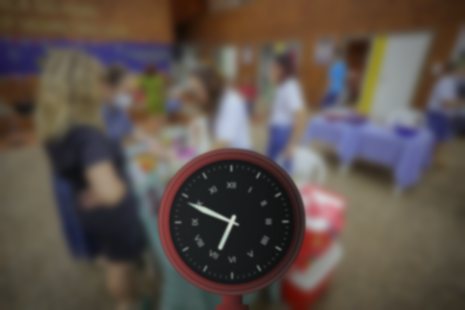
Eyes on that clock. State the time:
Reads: 6:49
